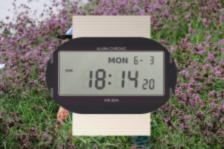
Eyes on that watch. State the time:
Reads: 18:14:20
